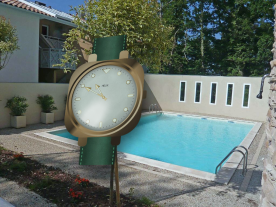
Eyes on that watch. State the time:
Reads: 10:50
